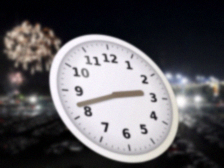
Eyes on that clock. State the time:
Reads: 2:42
